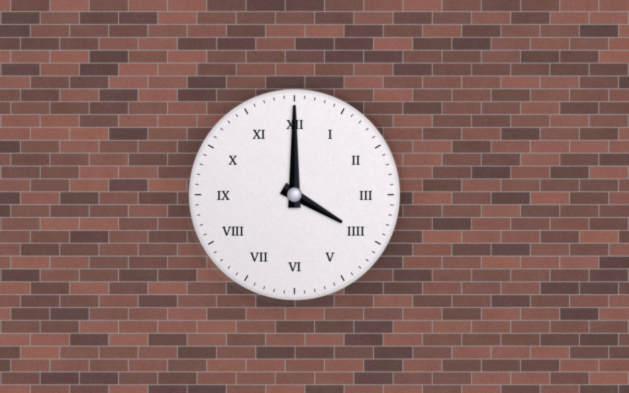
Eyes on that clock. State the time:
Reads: 4:00
